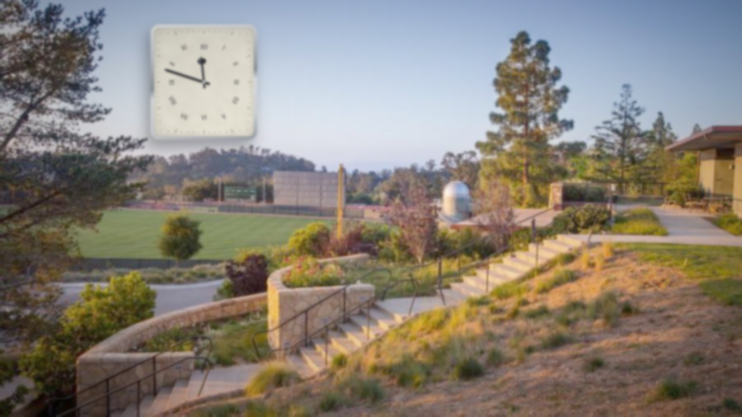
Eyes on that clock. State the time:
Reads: 11:48
